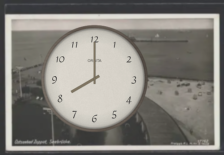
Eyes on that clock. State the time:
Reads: 8:00
